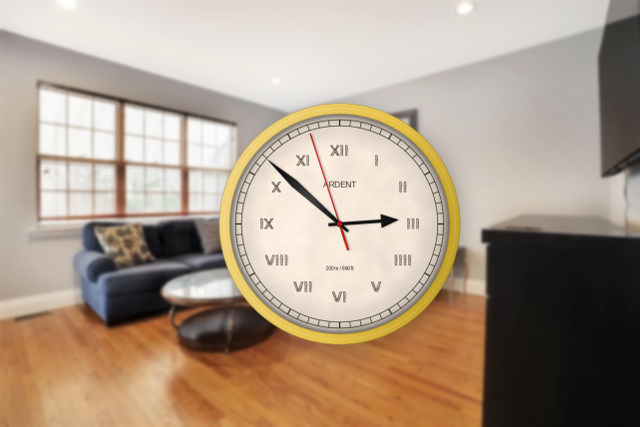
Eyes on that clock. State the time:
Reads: 2:51:57
